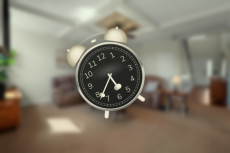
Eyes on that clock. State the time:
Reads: 5:38
